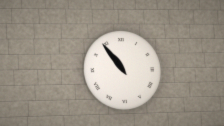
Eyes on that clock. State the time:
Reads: 10:54
